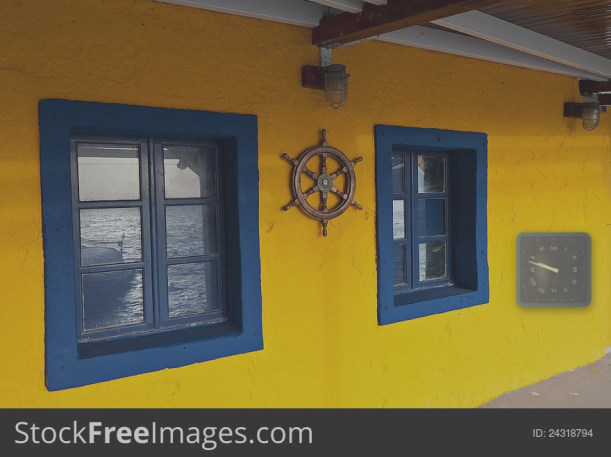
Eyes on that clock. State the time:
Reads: 9:48
